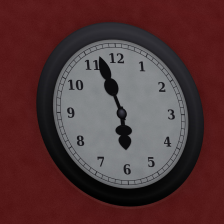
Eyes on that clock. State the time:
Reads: 5:57
